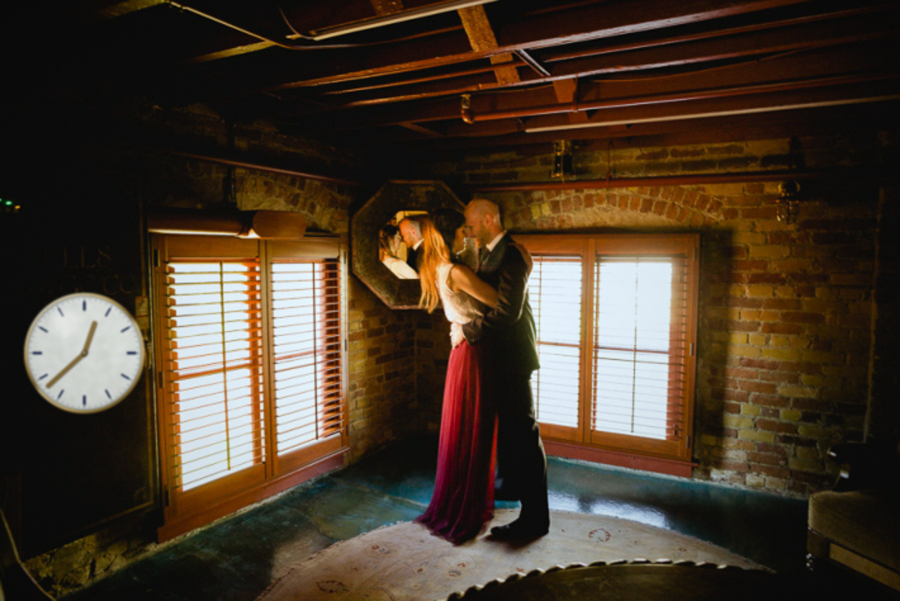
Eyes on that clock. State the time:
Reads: 12:38
